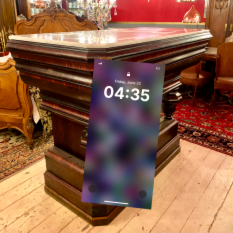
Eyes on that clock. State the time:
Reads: 4:35
